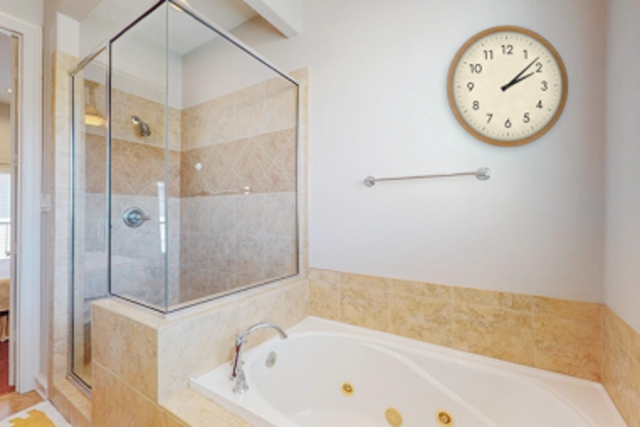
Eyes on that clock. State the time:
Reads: 2:08
